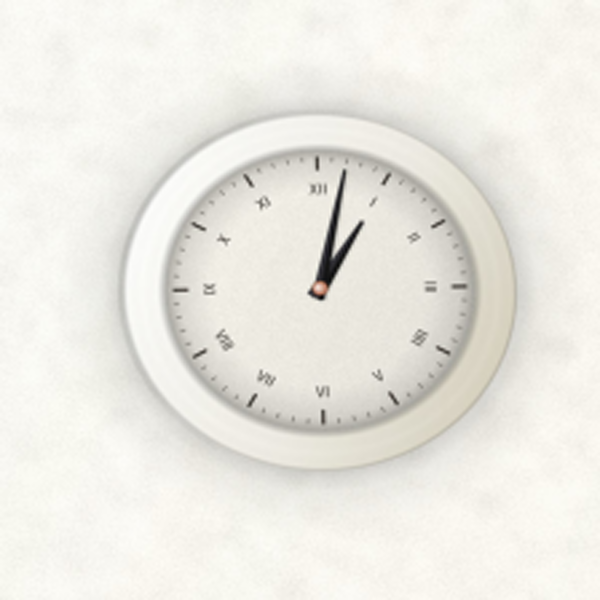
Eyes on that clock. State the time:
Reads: 1:02
